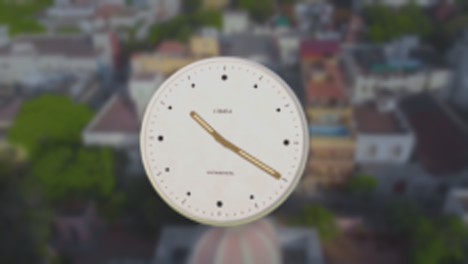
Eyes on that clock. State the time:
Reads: 10:20
